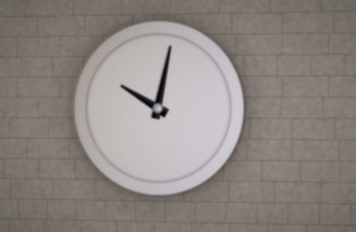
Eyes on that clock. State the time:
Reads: 10:02
